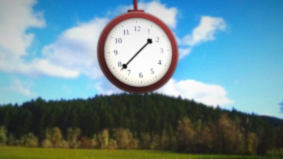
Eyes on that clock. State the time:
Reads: 1:38
